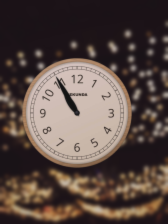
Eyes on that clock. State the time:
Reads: 10:55
